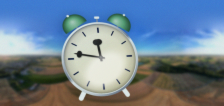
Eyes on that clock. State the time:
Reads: 11:47
